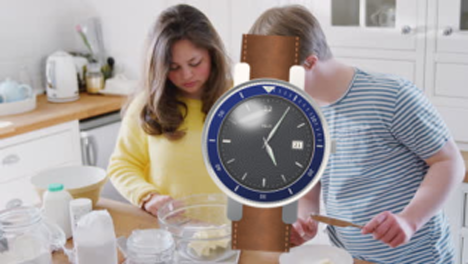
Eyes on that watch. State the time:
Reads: 5:05
